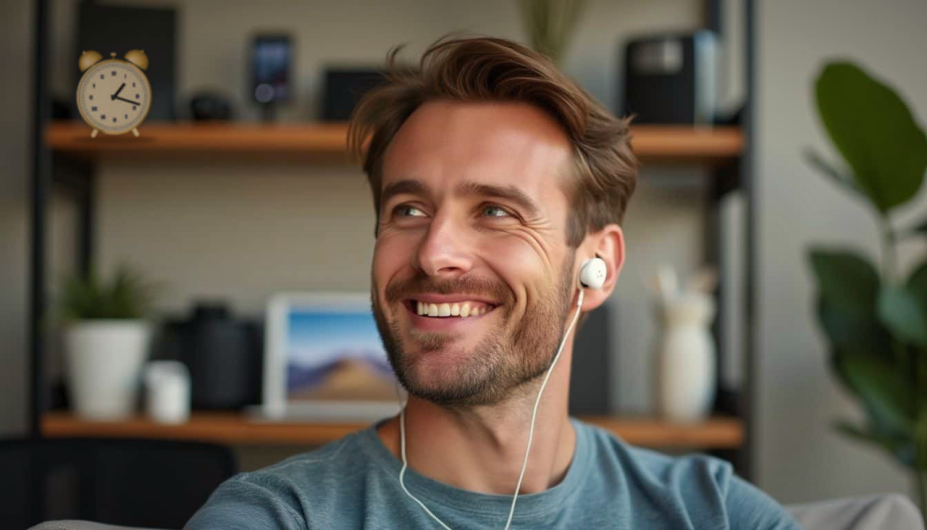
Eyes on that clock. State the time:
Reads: 1:18
